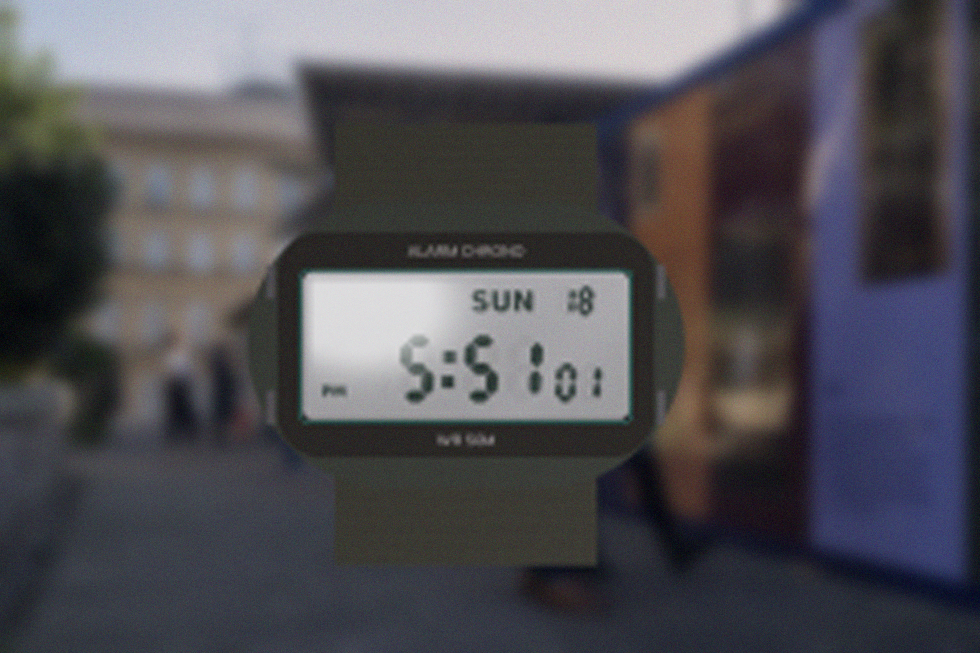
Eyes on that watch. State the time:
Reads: 5:51:01
